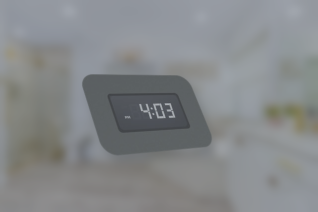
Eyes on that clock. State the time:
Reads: 4:03
